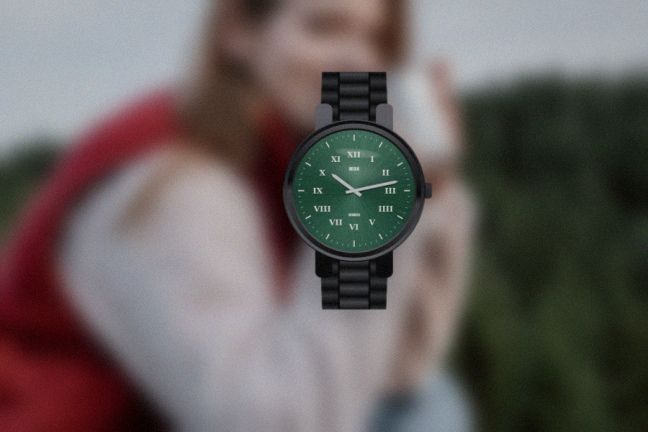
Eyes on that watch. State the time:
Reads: 10:13
